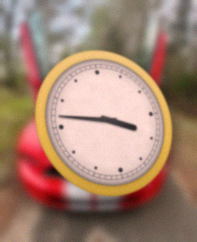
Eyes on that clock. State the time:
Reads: 3:47
